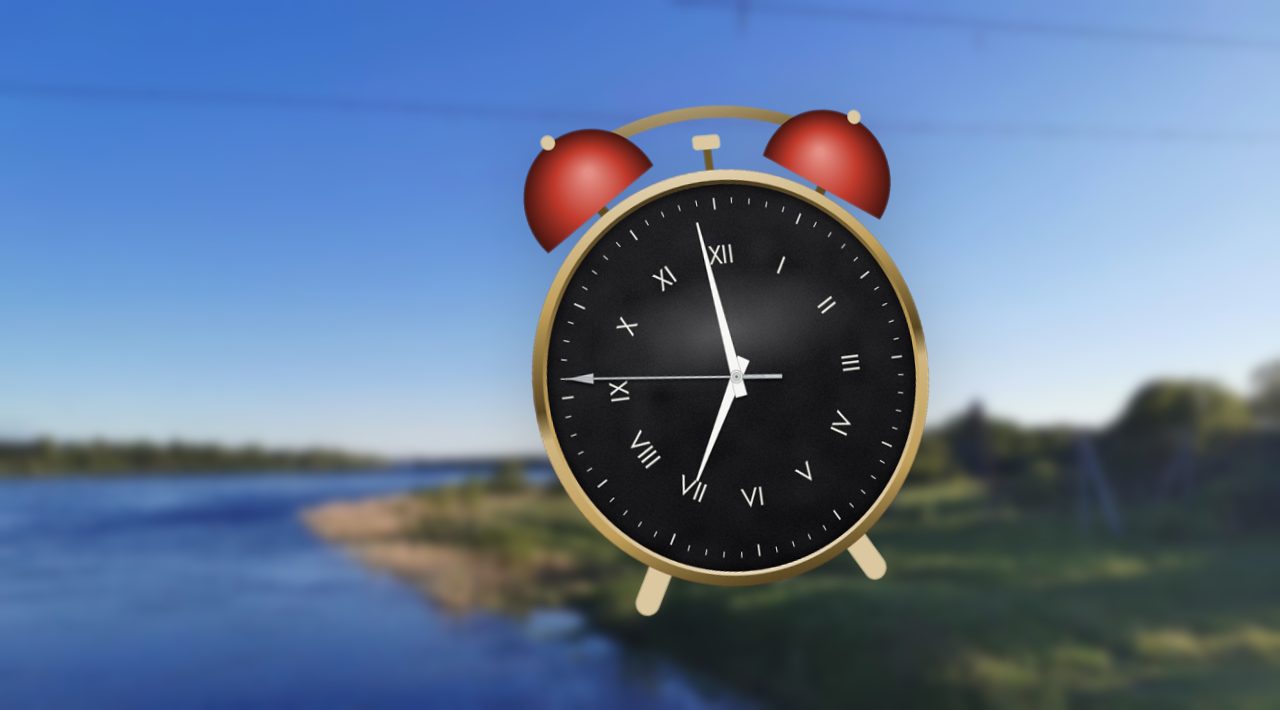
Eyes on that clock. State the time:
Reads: 6:58:46
